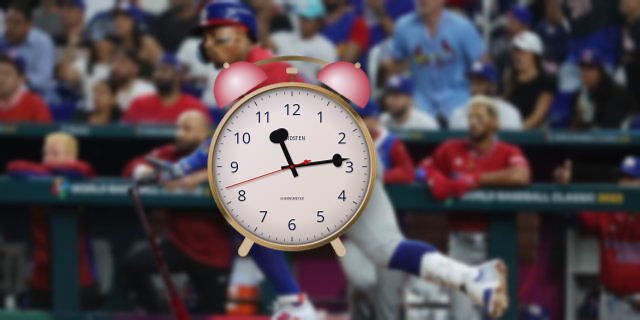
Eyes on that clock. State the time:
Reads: 11:13:42
